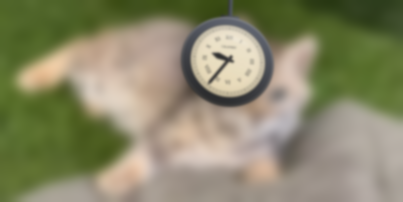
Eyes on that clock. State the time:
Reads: 9:36
